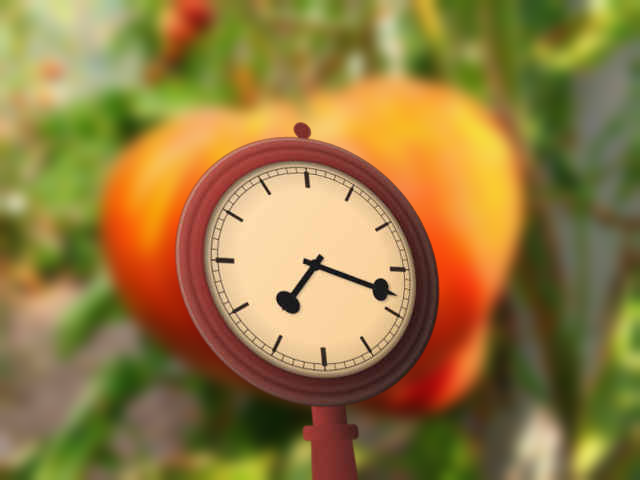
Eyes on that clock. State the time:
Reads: 7:18
